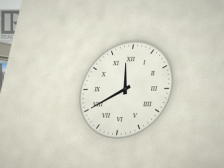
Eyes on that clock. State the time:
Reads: 11:40
